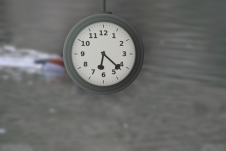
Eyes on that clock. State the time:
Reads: 6:22
